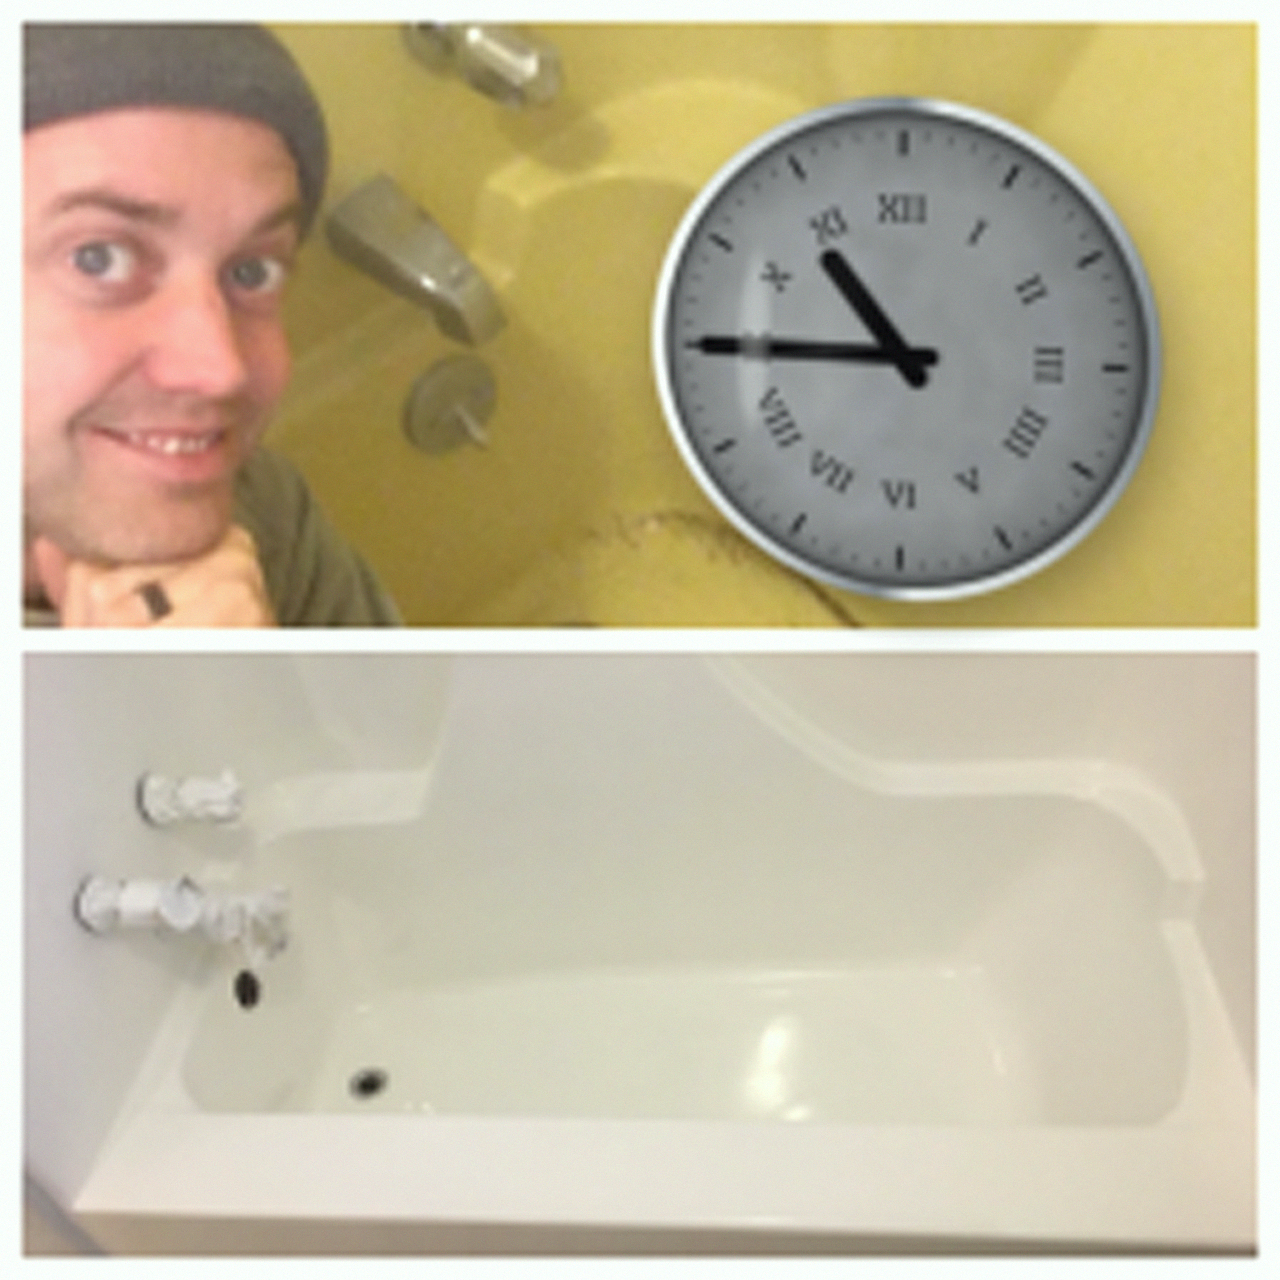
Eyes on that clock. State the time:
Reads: 10:45
